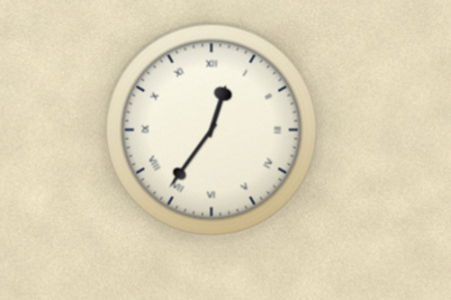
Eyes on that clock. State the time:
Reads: 12:36
